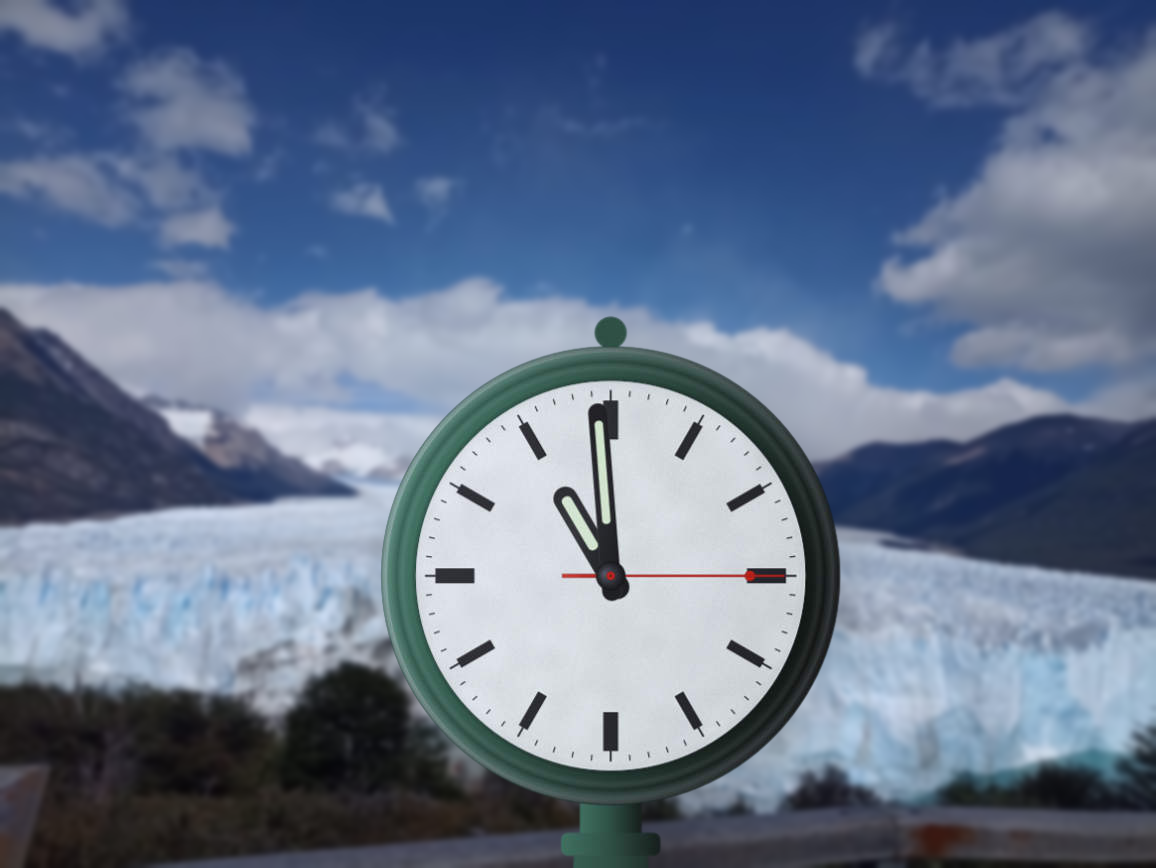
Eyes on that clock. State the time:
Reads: 10:59:15
